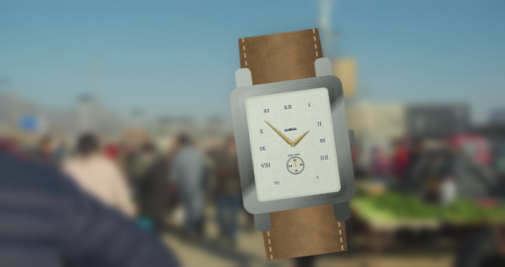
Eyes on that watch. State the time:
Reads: 1:53
